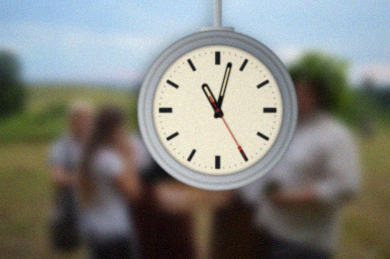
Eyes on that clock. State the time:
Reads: 11:02:25
